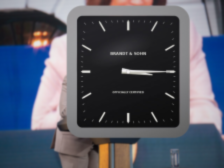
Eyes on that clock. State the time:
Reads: 3:15
